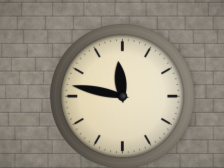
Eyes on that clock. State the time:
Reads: 11:47
